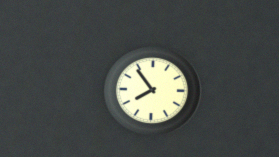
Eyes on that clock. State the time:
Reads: 7:54
